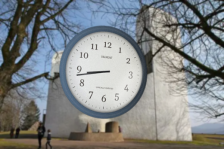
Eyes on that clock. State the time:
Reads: 8:43
